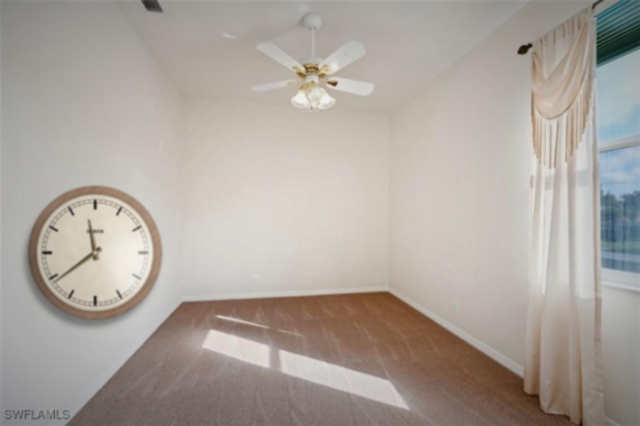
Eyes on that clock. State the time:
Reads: 11:39
